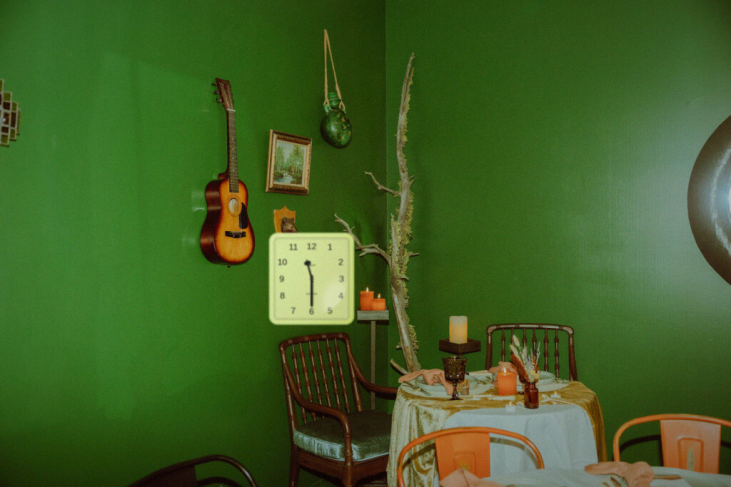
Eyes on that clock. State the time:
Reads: 11:30
